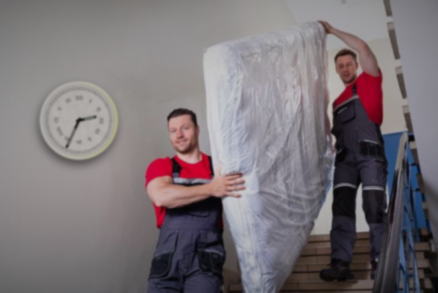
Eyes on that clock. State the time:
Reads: 2:34
